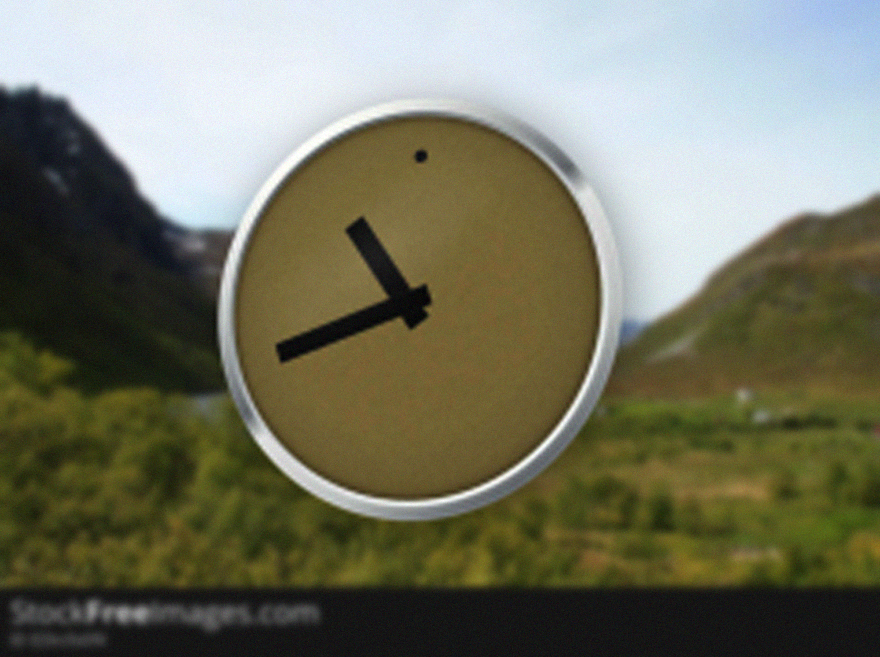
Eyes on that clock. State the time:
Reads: 10:41
